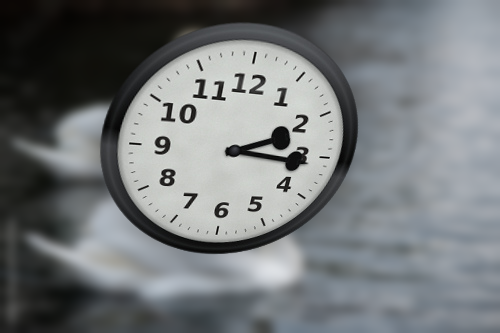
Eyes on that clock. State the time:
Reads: 2:16
